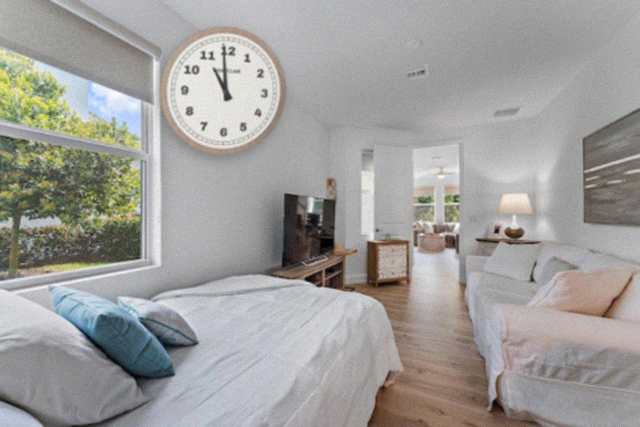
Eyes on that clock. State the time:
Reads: 10:59
